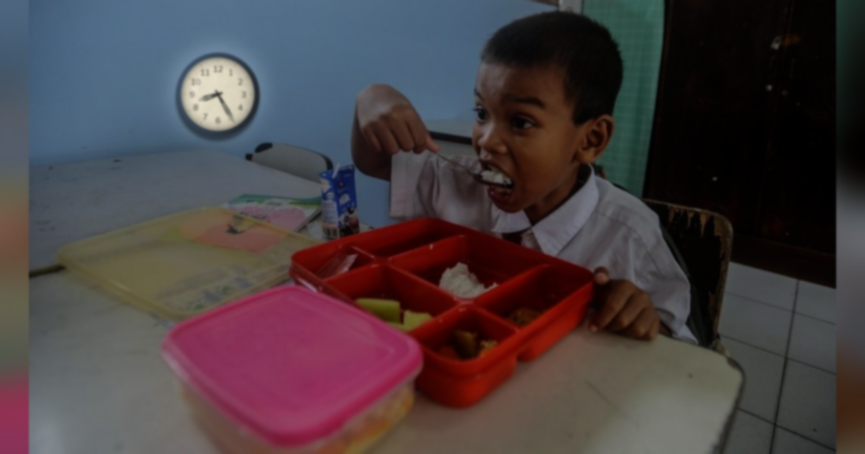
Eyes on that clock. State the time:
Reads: 8:25
